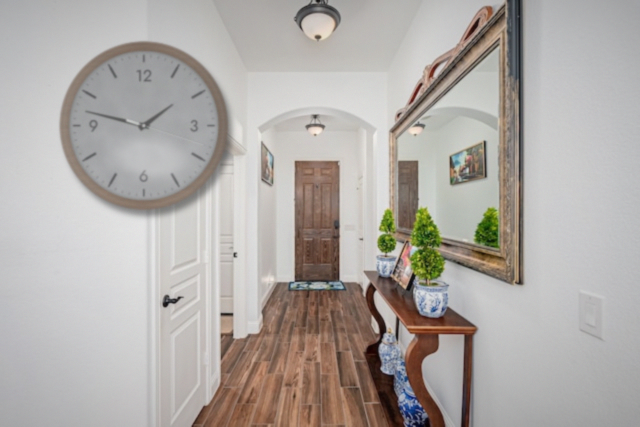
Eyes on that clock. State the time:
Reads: 1:47:18
